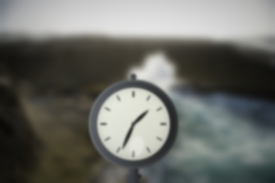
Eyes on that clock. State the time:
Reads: 1:34
